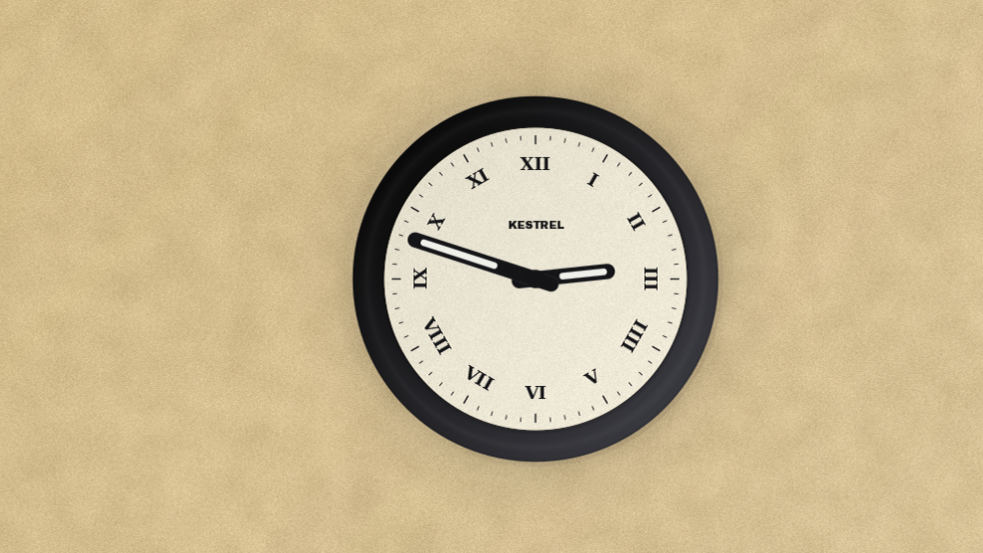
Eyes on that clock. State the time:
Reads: 2:48
